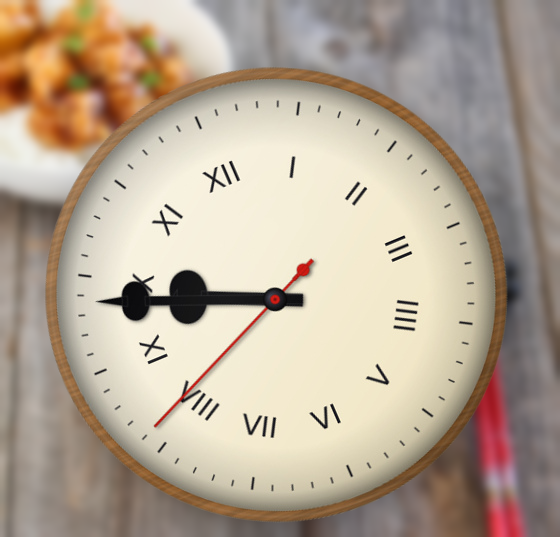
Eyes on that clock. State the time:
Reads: 9:48:41
